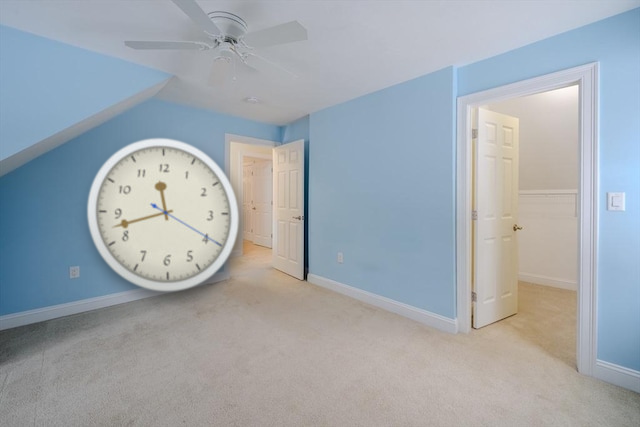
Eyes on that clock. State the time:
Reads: 11:42:20
